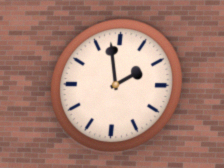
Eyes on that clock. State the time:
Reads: 1:58
